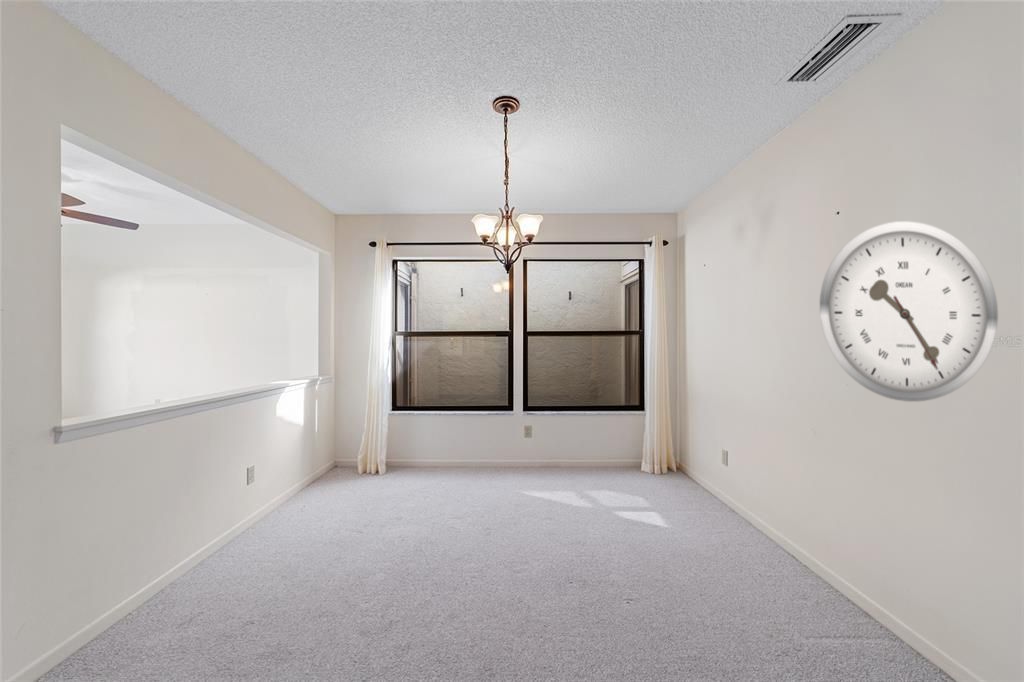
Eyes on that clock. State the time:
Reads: 10:24:25
